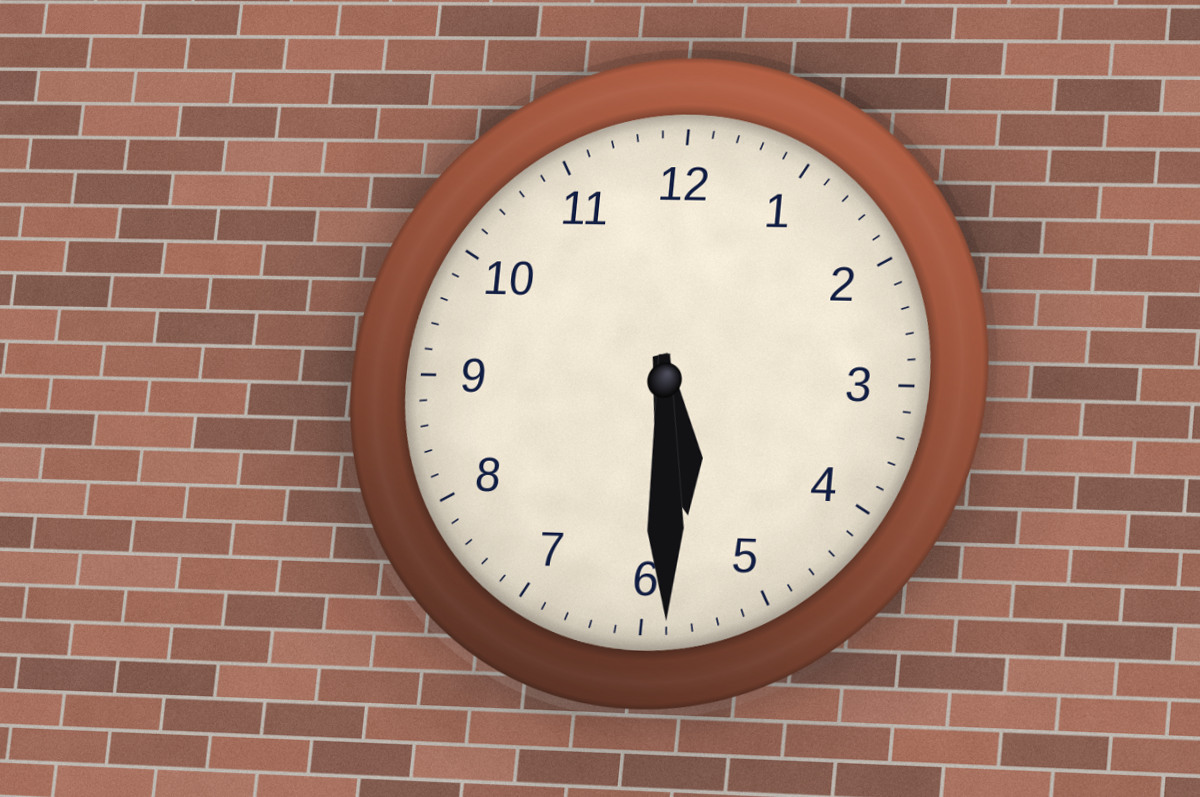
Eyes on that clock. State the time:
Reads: 5:29
